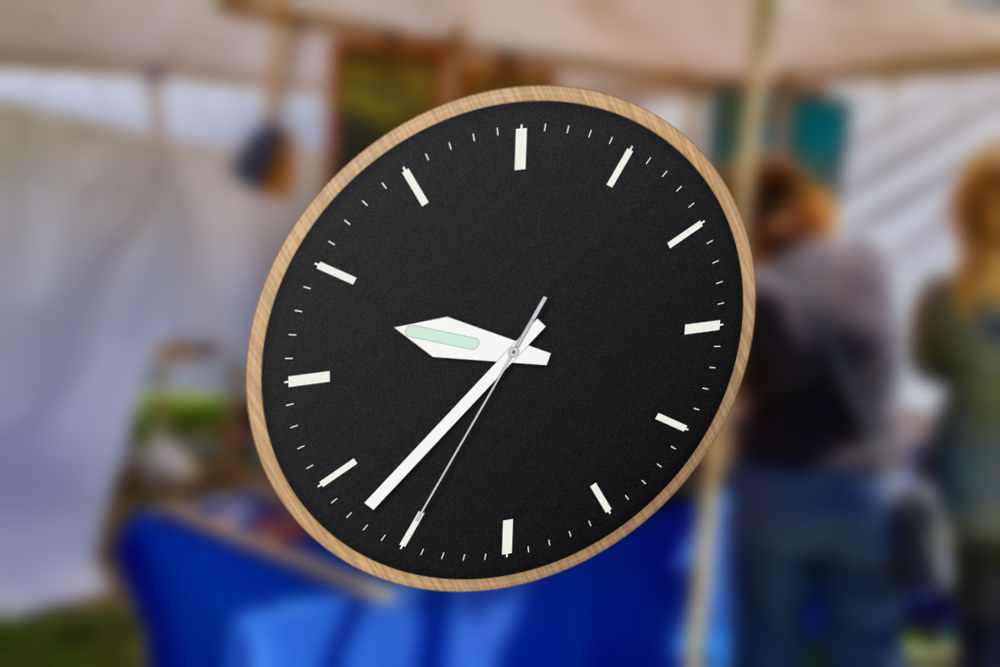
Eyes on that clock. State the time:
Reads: 9:37:35
